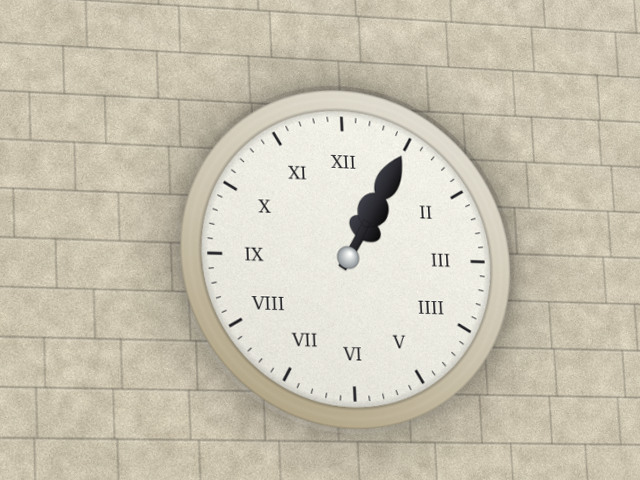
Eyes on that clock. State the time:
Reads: 1:05
